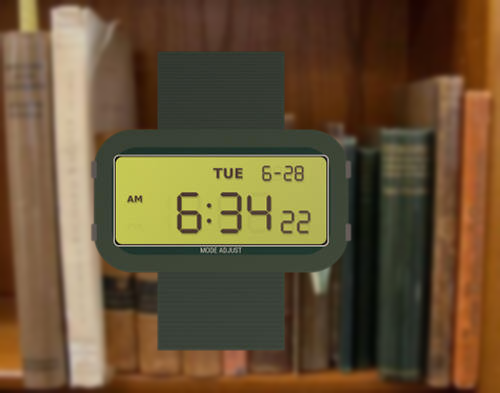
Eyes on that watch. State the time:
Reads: 6:34:22
